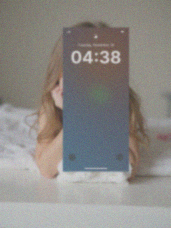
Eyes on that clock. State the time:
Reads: 4:38
